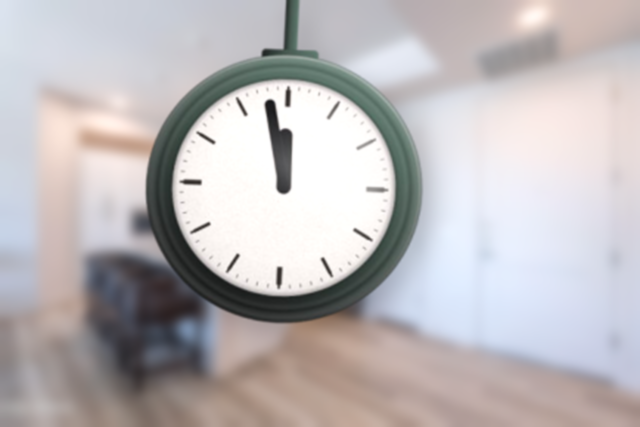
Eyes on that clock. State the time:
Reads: 11:58
